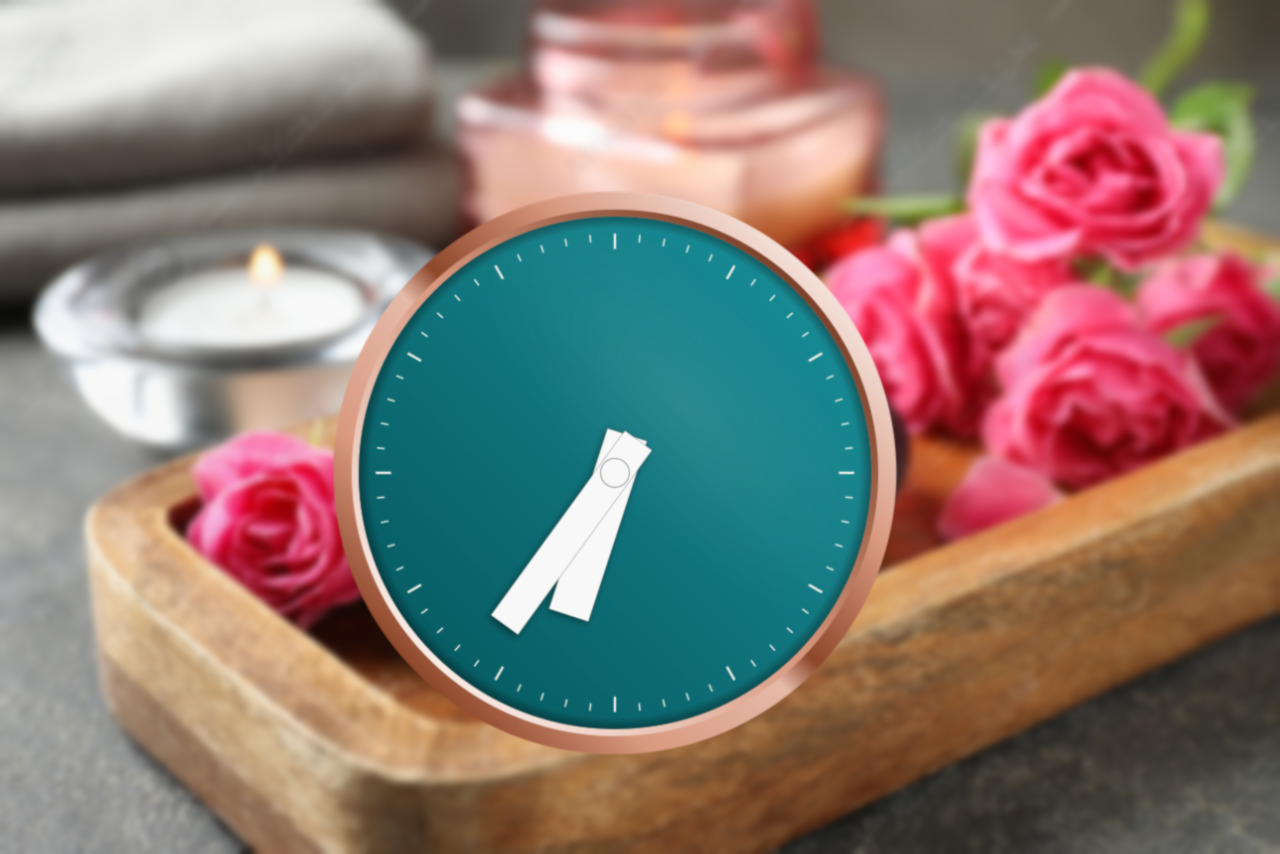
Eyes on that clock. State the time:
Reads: 6:36
